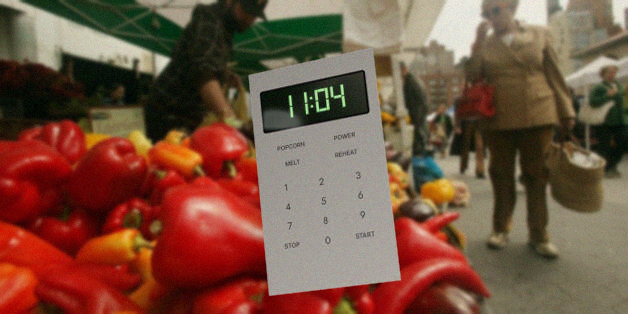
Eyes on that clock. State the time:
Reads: 11:04
